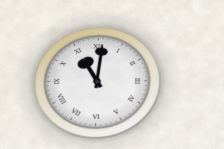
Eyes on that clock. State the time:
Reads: 11:01
